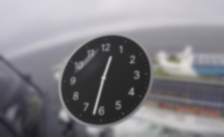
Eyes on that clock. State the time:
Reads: 12:32
